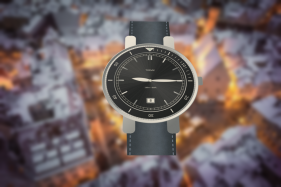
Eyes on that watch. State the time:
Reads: 9:15
